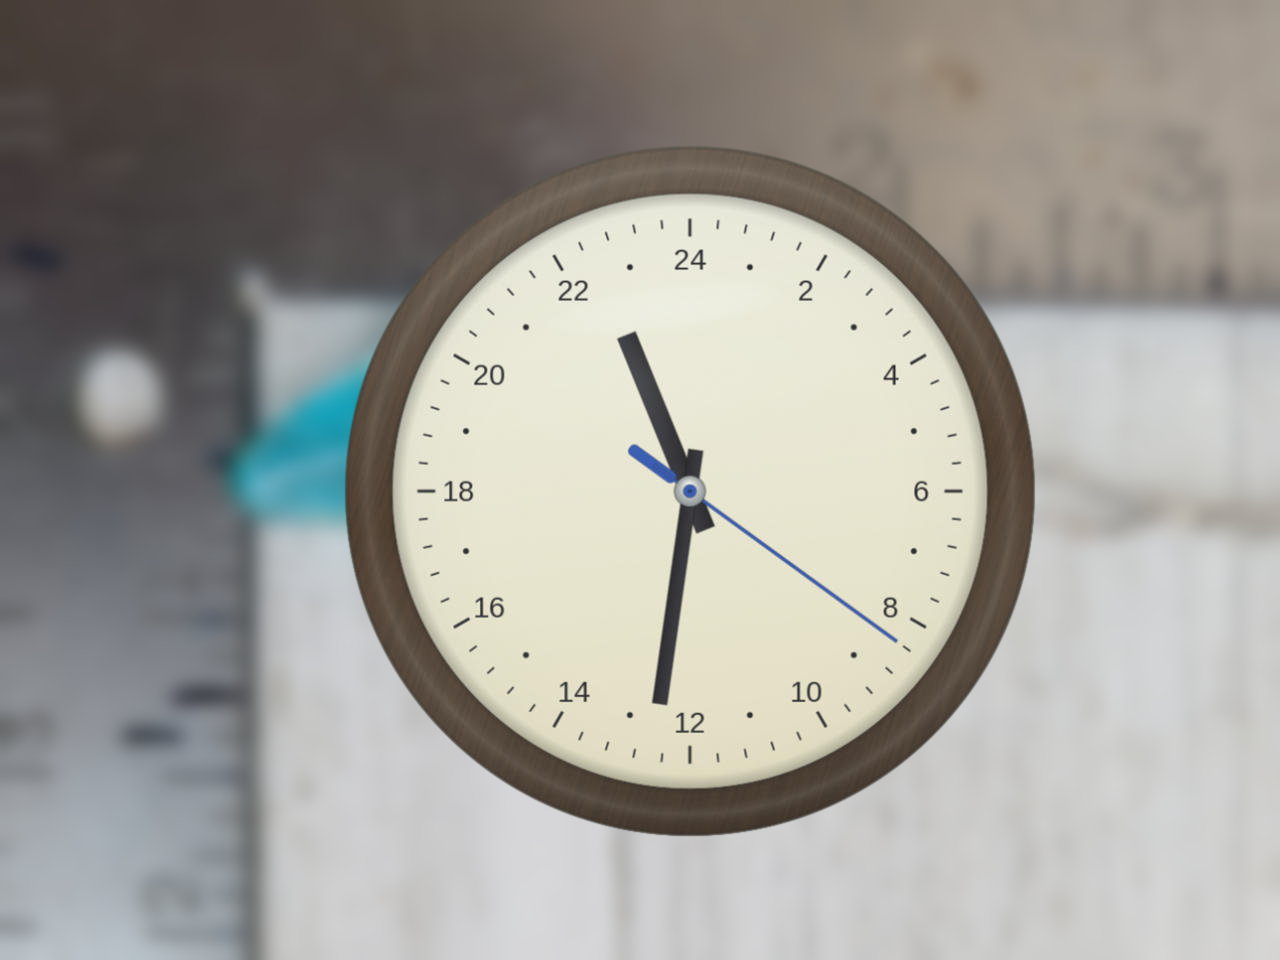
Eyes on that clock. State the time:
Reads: 22:31:21
